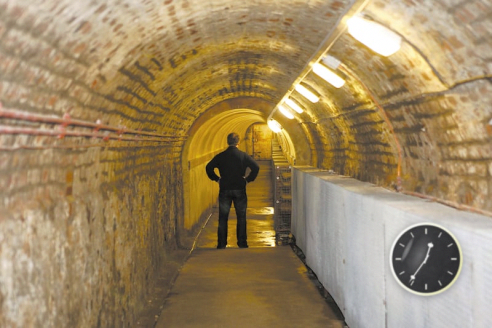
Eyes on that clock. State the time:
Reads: 12:36
